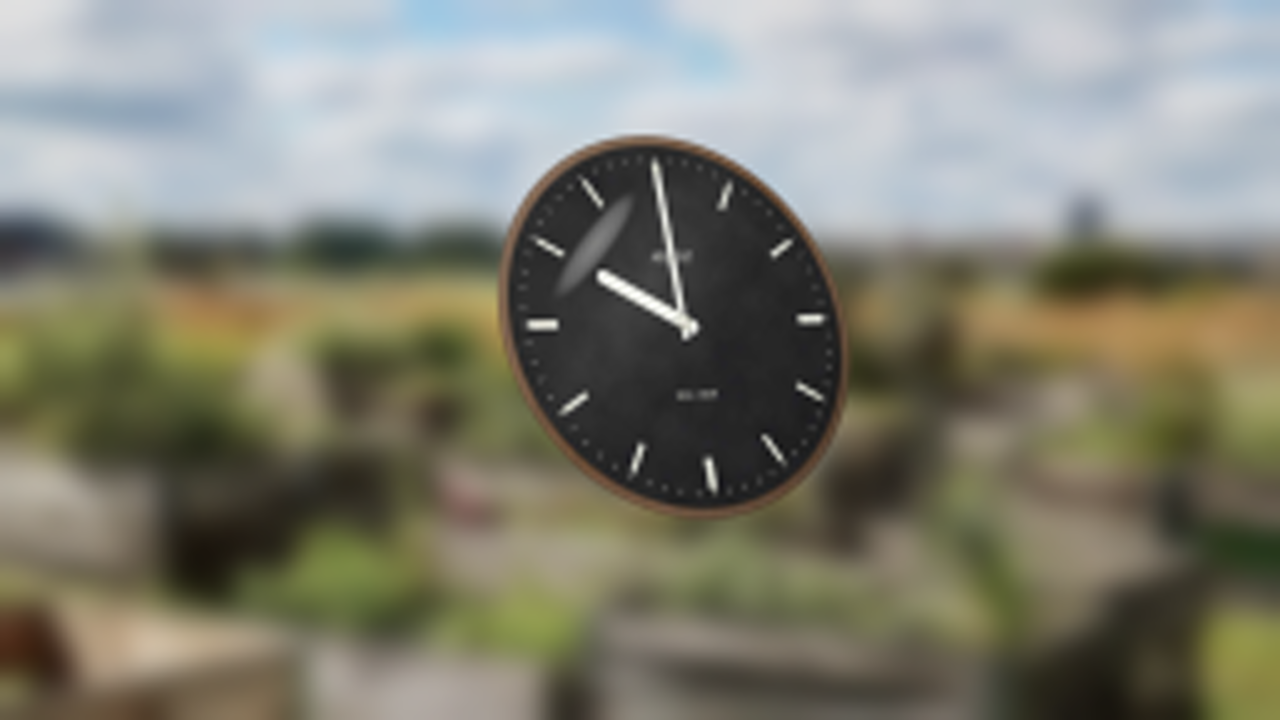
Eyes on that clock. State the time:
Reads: 10:00
